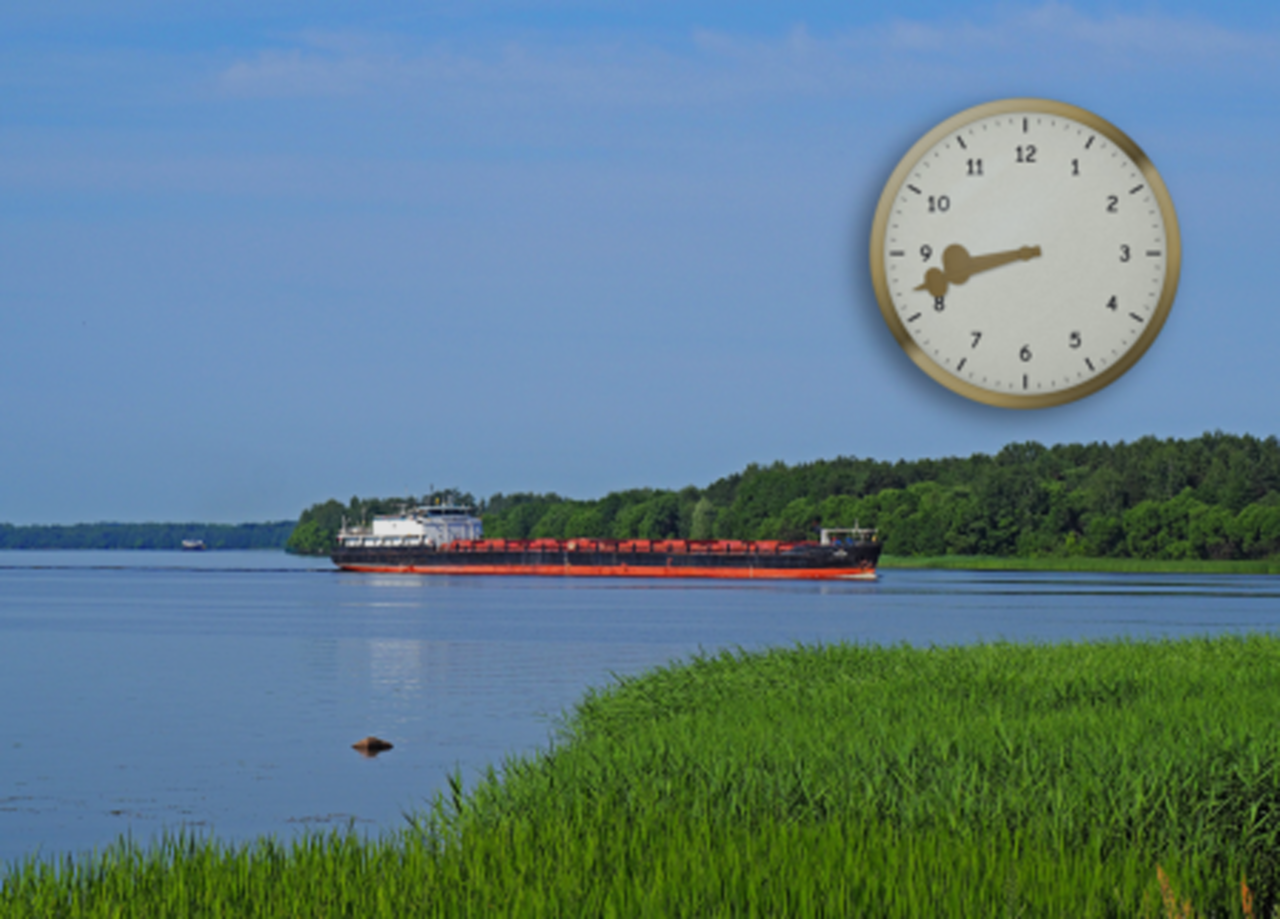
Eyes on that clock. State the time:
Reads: 8:42
